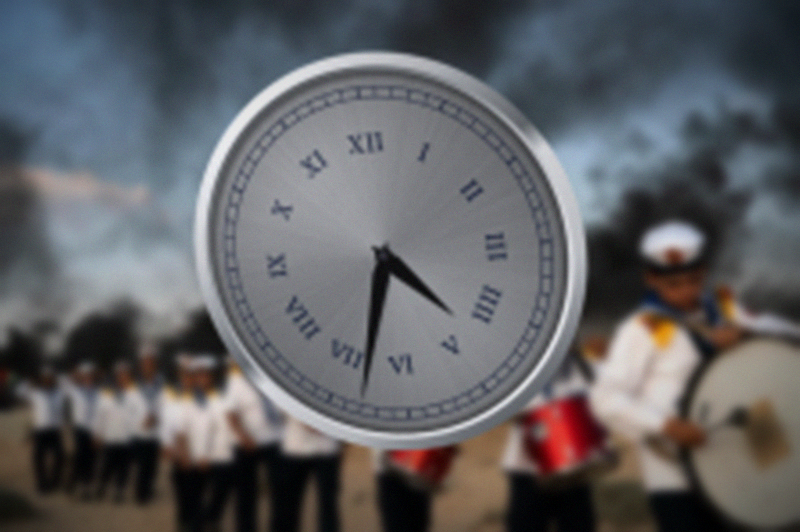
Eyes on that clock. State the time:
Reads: 4:33
